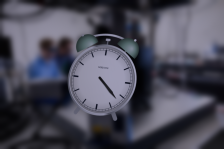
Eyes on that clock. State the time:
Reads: 4:22
